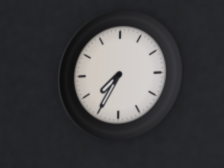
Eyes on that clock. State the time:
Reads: 7:35
